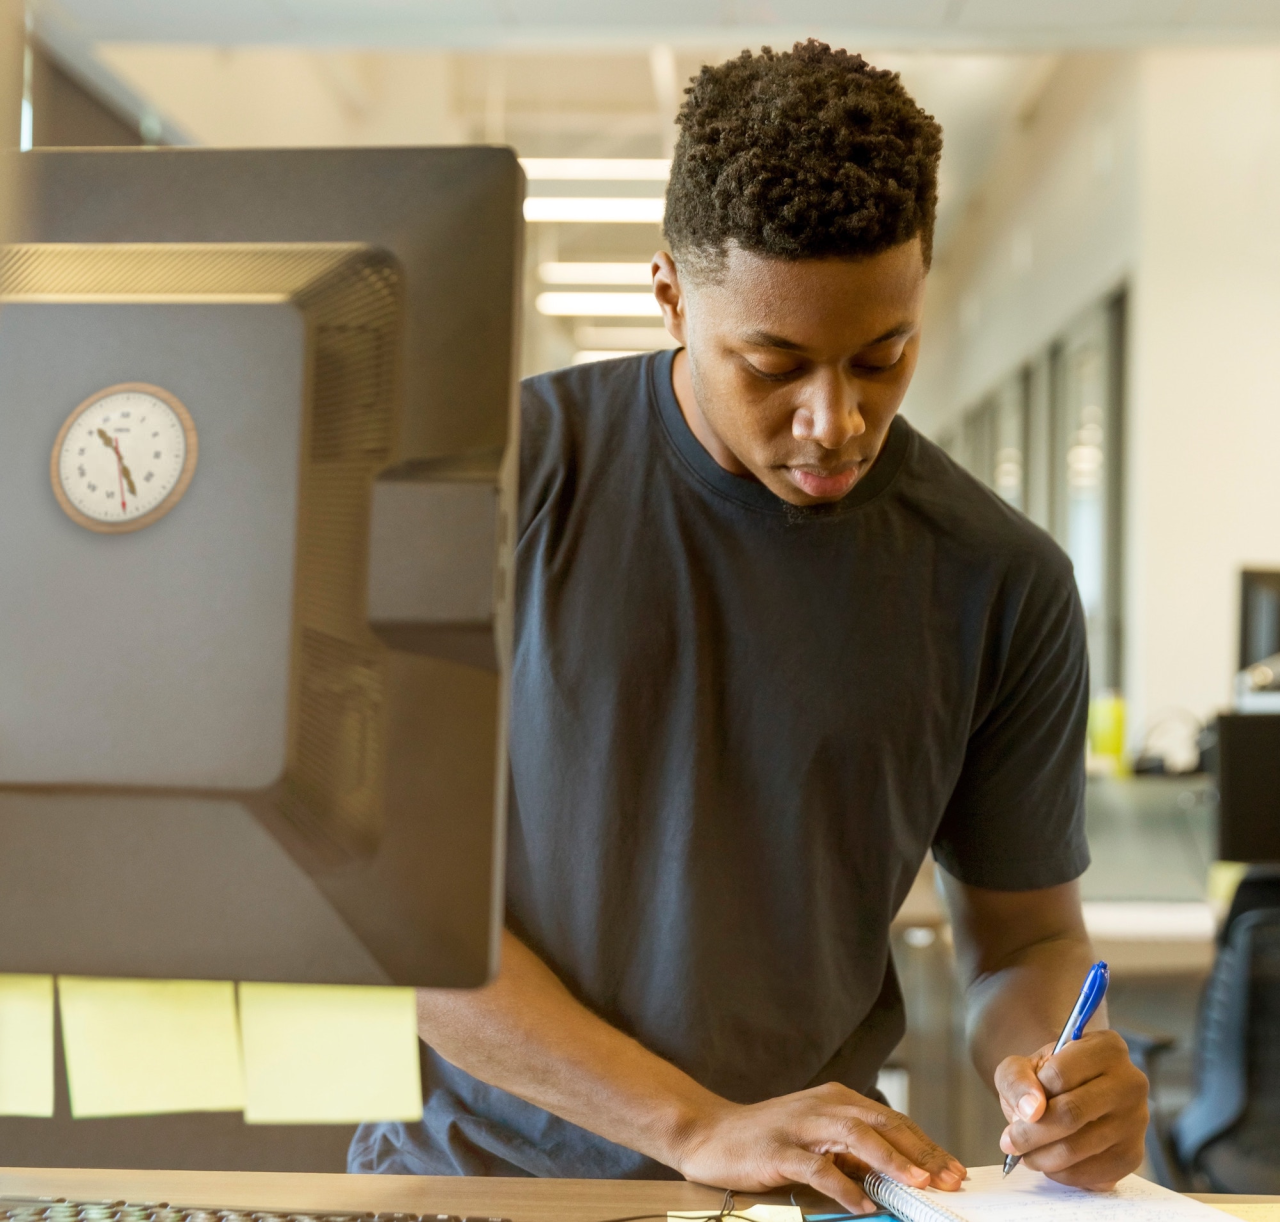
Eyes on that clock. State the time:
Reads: 10:24:27
